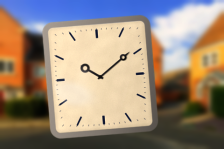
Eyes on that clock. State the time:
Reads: 10:09
